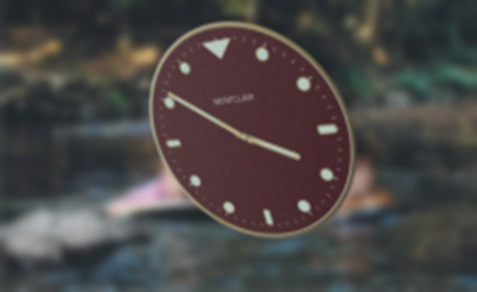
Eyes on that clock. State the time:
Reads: 3:51
